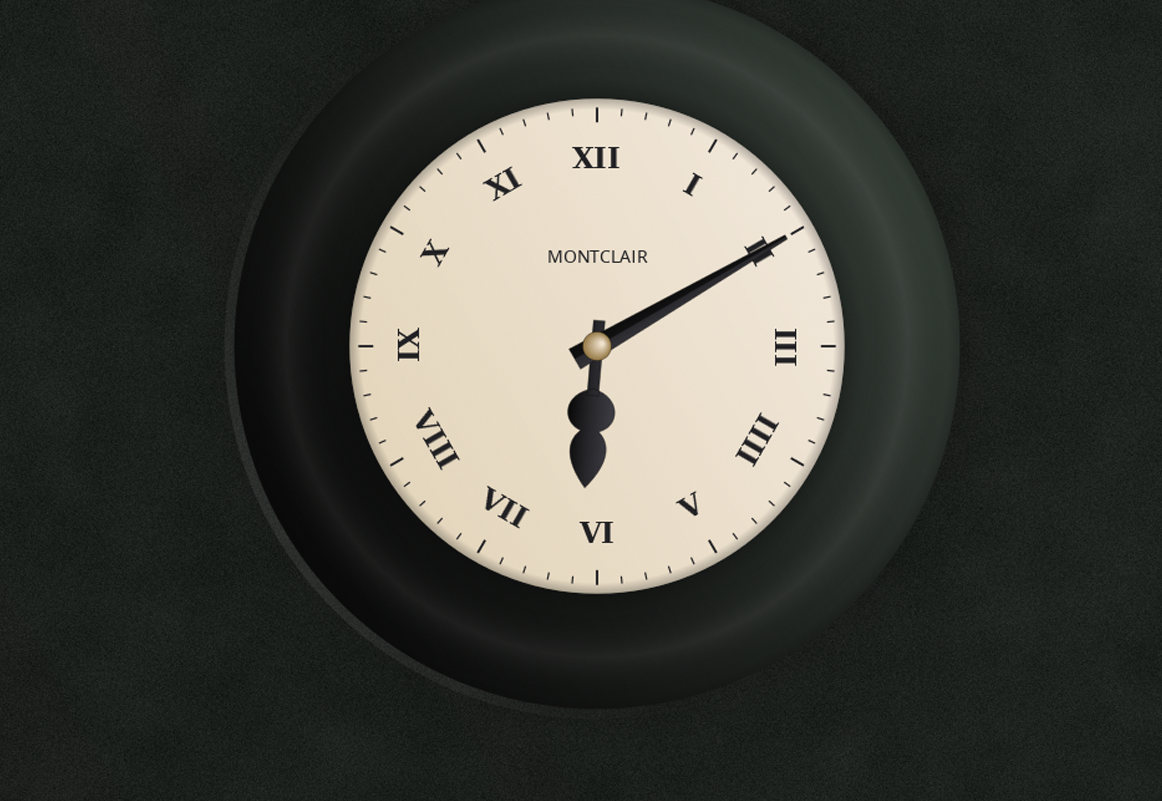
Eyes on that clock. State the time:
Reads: 6:10
